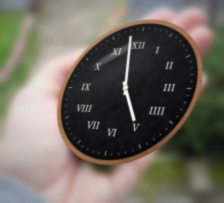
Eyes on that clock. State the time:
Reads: 4:58
